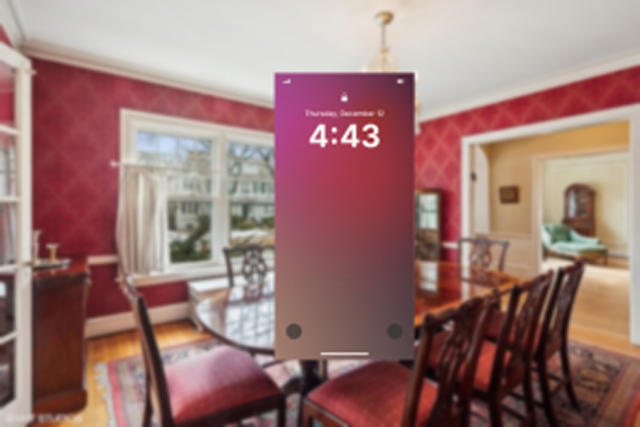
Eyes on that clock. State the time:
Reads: 4:43
